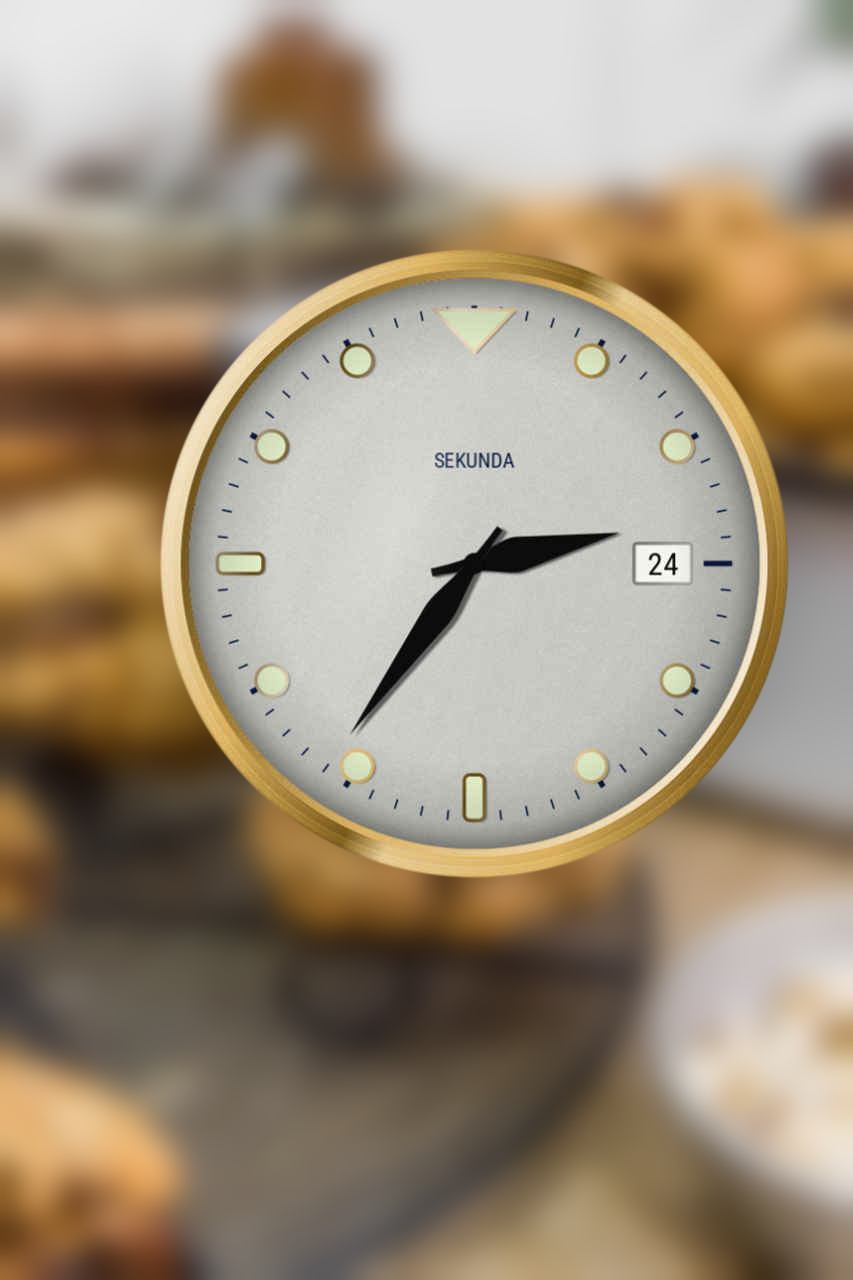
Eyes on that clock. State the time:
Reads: 2:36
